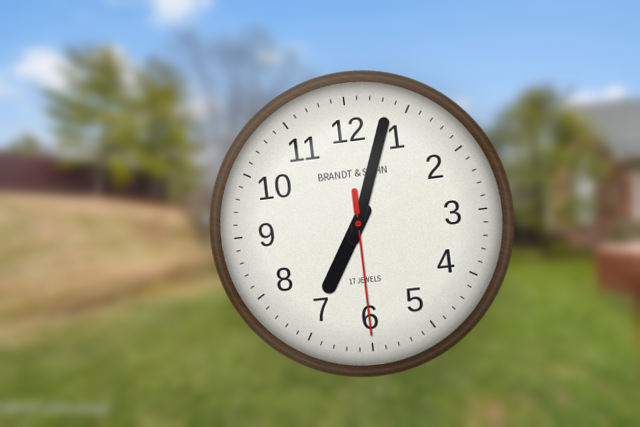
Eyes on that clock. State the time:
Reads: 7:03:30
